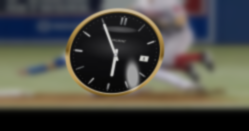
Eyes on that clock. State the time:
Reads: 5:55
